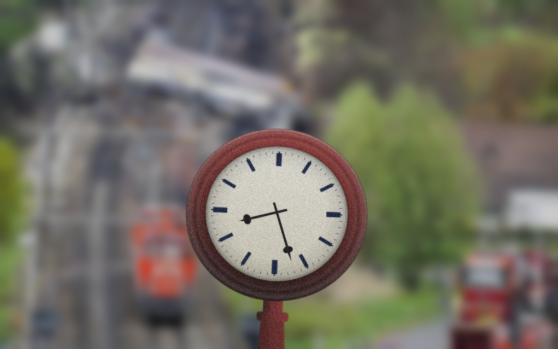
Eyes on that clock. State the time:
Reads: 8:27
